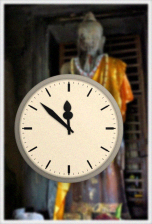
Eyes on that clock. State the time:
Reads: 11:52
